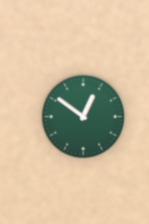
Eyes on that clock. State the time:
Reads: 12:51
